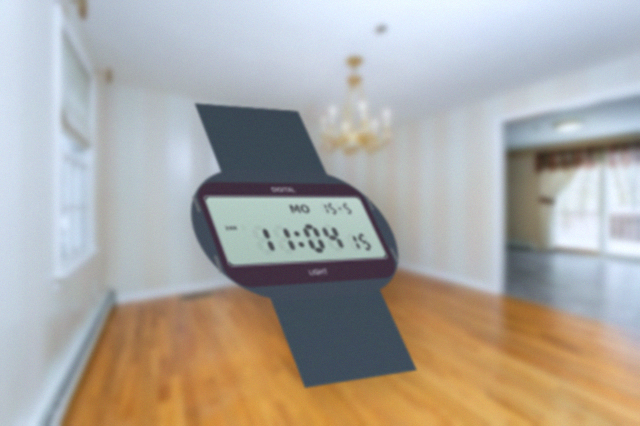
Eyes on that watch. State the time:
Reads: 11:04:15
